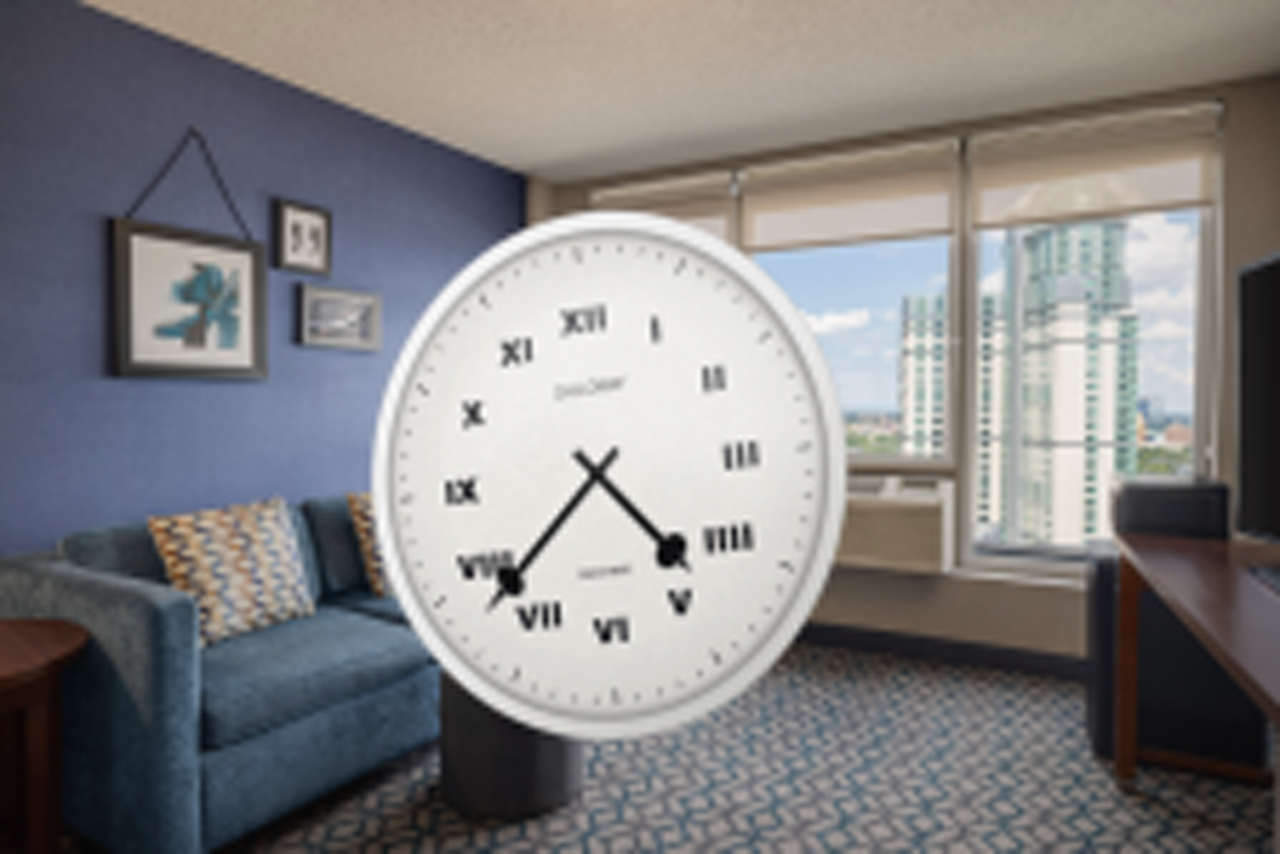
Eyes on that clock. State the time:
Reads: 4:38
